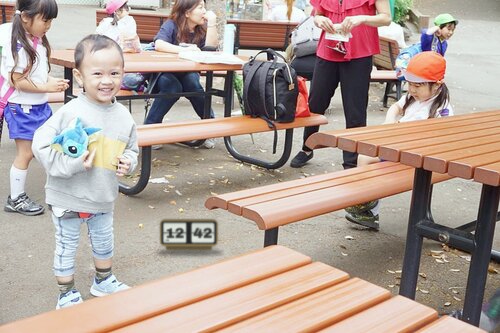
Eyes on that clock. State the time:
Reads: 12:42
